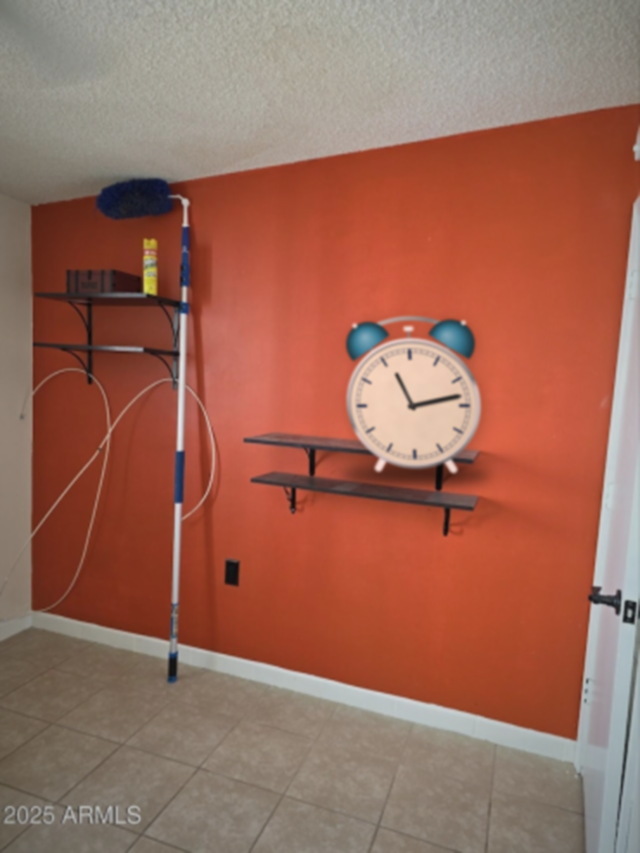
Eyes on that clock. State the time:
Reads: 11:13
